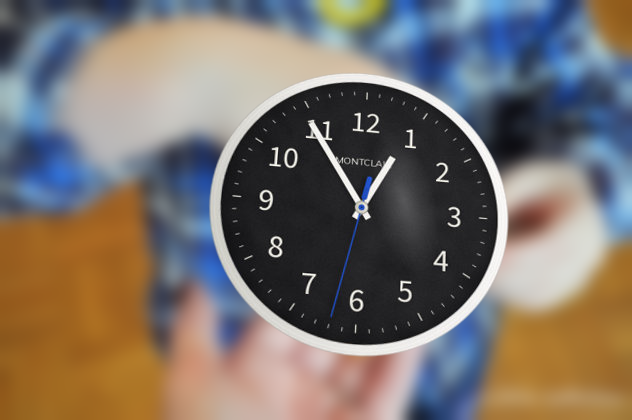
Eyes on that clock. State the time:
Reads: 12:54:32
